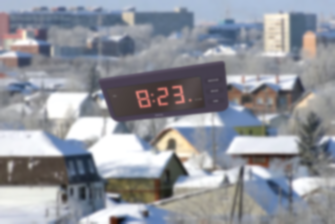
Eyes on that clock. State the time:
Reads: 8:23
